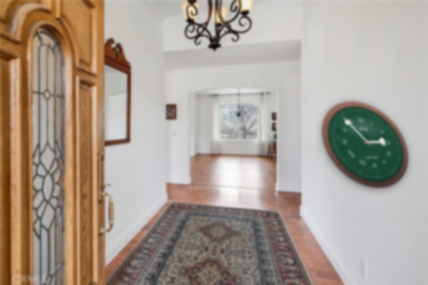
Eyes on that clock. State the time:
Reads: 2:54
